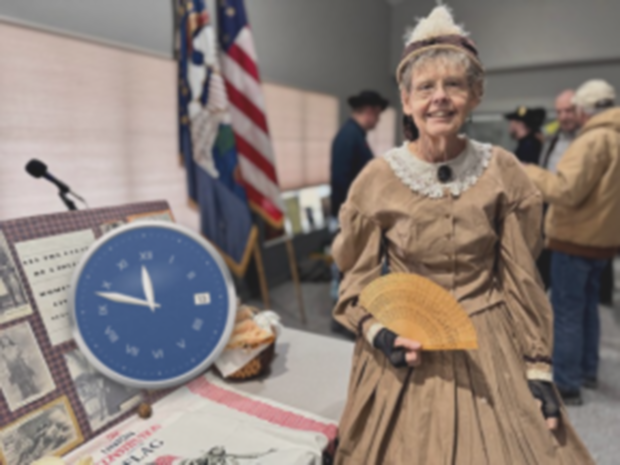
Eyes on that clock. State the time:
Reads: 11:48
